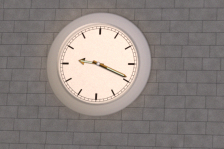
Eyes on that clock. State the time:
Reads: 9:19
